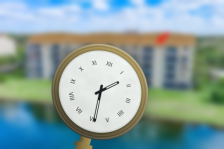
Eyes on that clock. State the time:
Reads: 1:29
